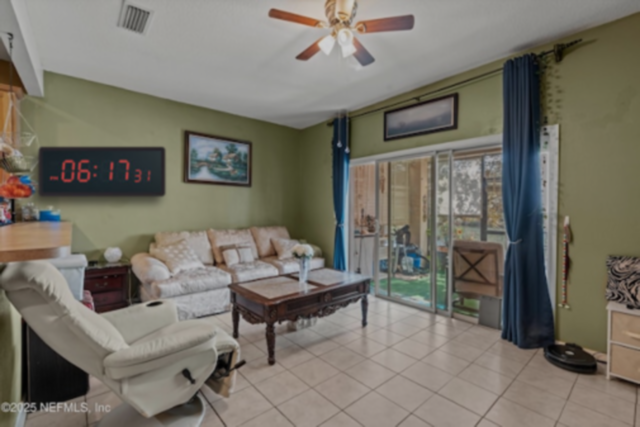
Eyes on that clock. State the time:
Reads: 6:17:31
